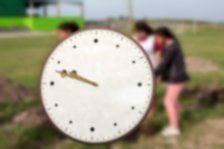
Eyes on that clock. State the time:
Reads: 9:48
